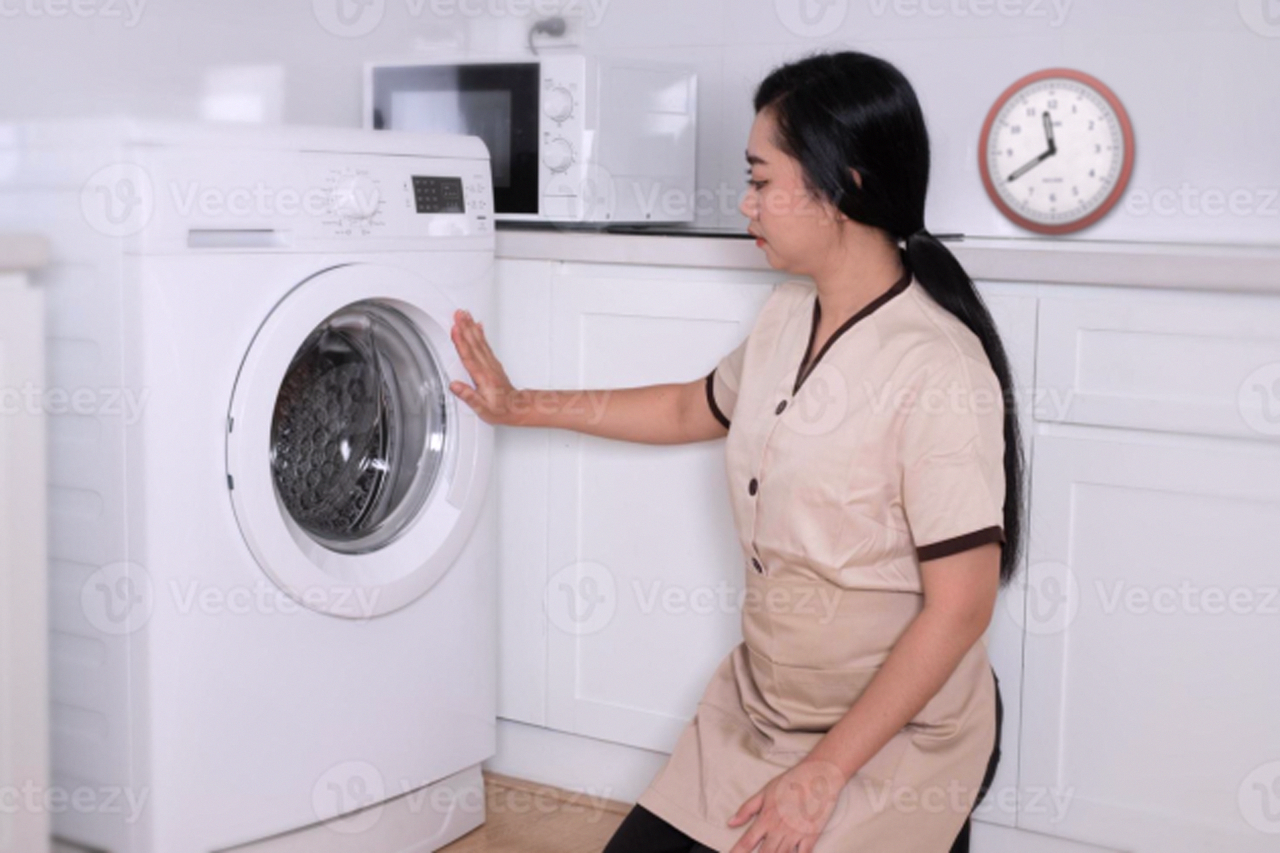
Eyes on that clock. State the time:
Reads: 11:40
